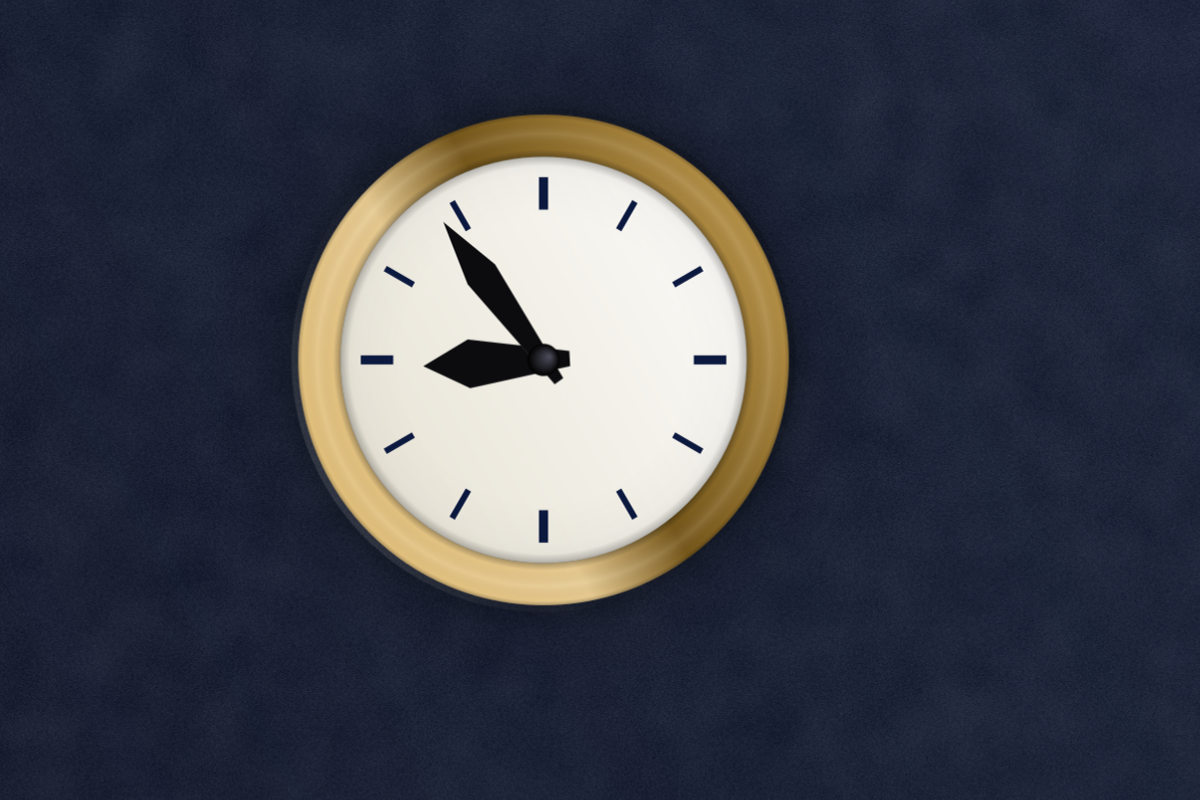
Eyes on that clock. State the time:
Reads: 8:54
